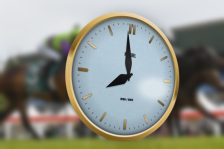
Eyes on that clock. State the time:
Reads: 7:59
